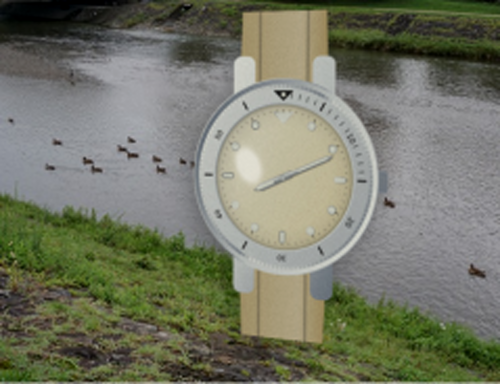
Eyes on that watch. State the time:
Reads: 8:11
